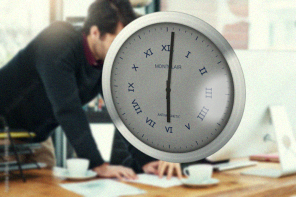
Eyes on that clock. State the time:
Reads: 6:01
